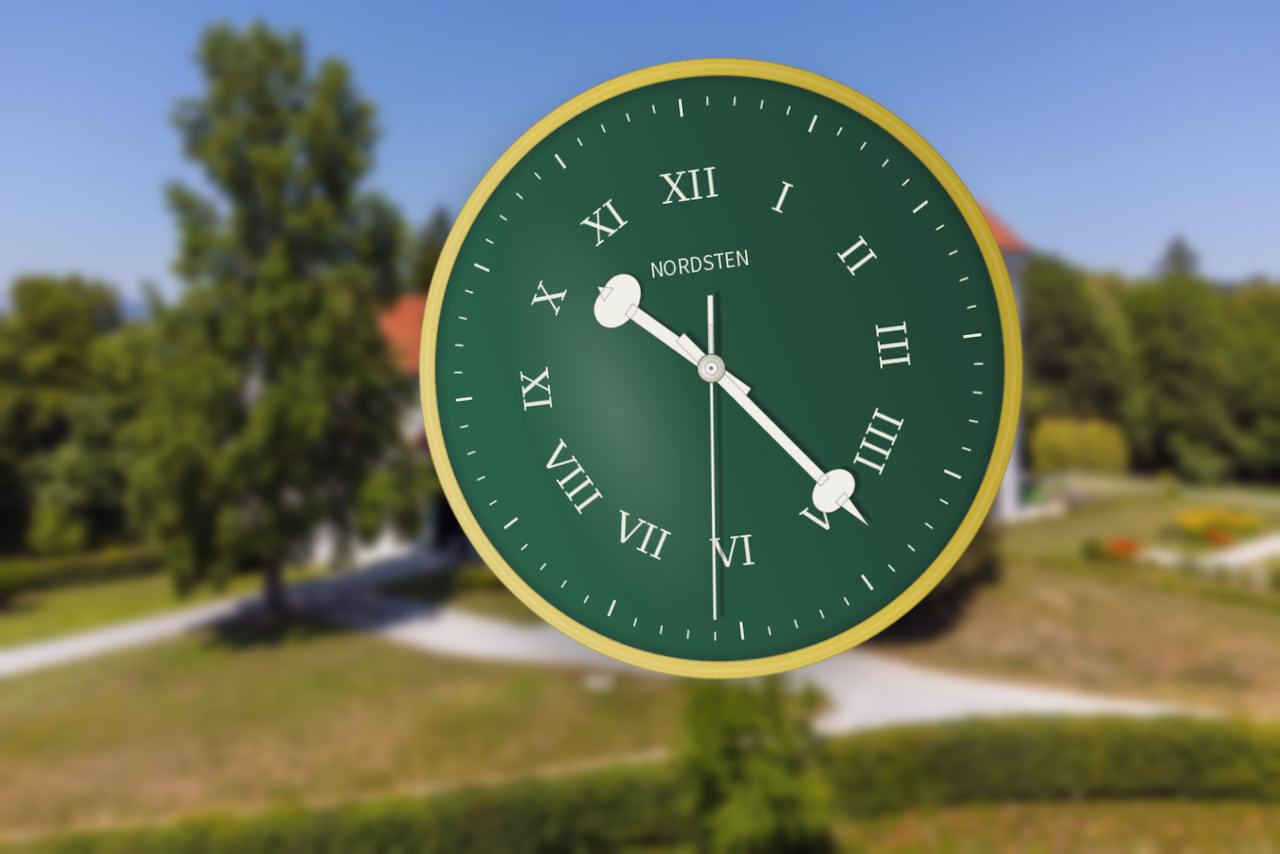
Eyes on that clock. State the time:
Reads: 10:23:31
